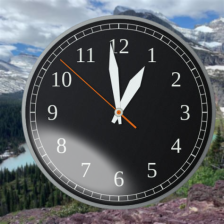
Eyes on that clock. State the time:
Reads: 12:58:52
